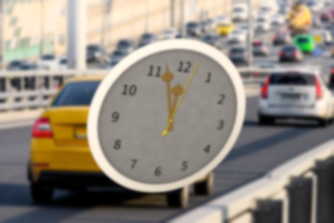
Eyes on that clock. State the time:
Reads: 11:57:02
